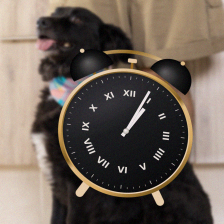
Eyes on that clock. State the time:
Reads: 1:04
